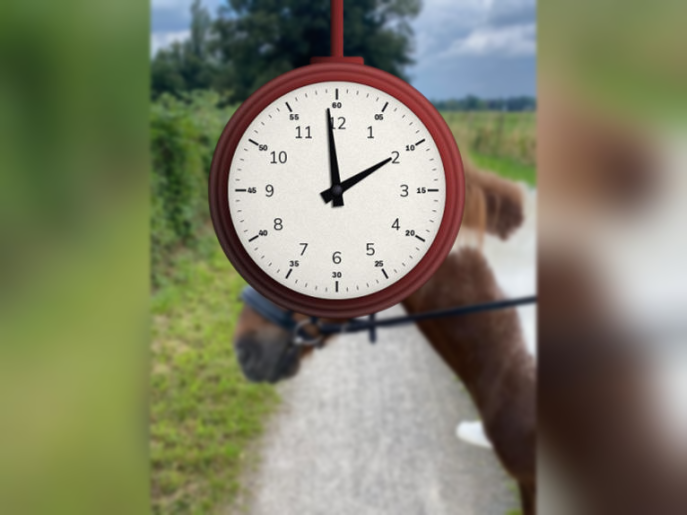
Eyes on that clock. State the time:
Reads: 1:59
